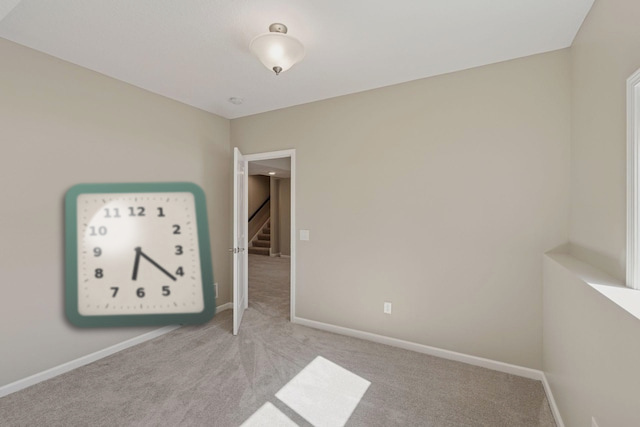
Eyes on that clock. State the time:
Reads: 6:22
